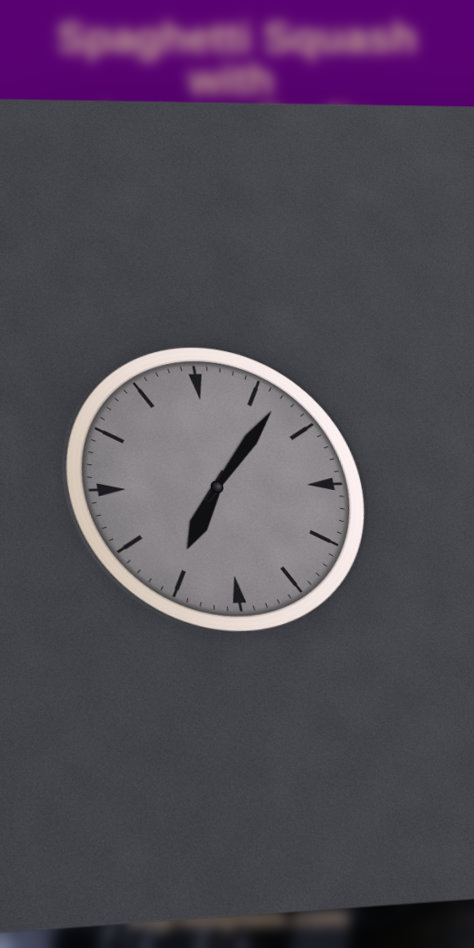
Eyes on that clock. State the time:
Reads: 7:07
